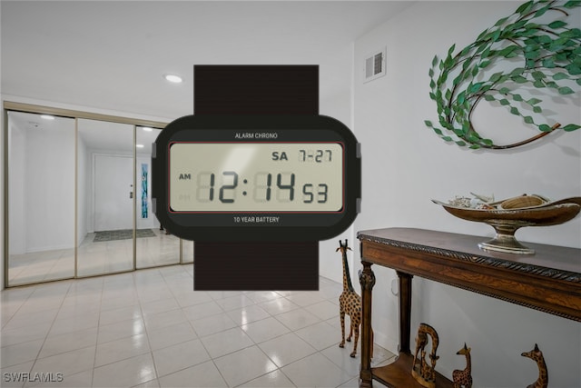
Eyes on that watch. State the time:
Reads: 12:14:53
